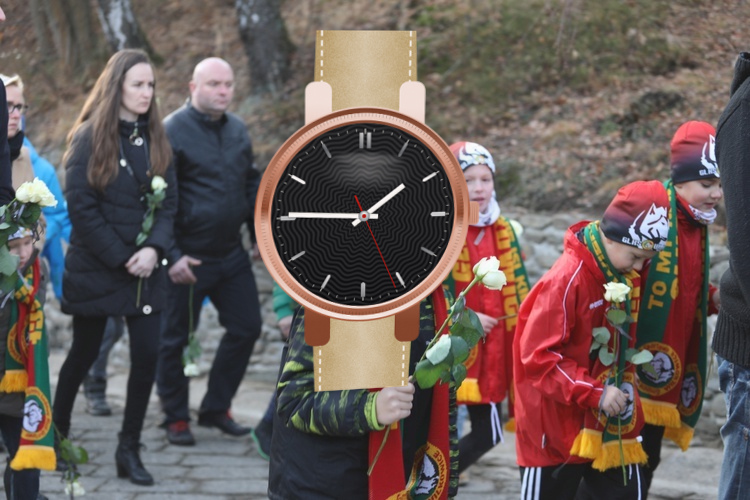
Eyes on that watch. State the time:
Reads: 1:45:26
